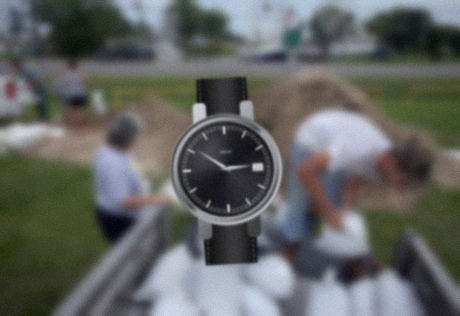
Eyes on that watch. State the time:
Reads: 2:51
